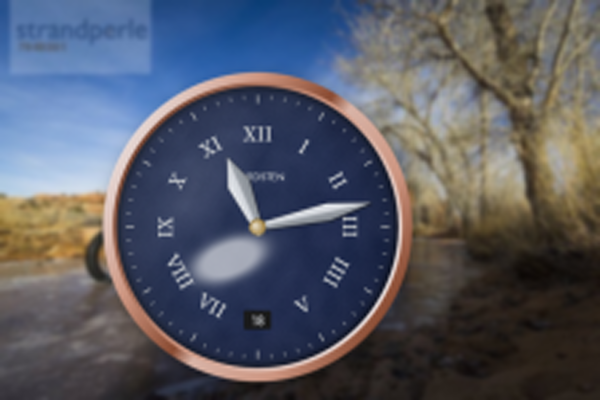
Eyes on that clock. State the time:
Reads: 11:13
